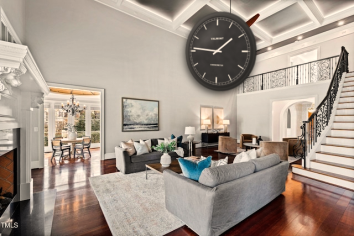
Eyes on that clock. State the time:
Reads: 1:46
